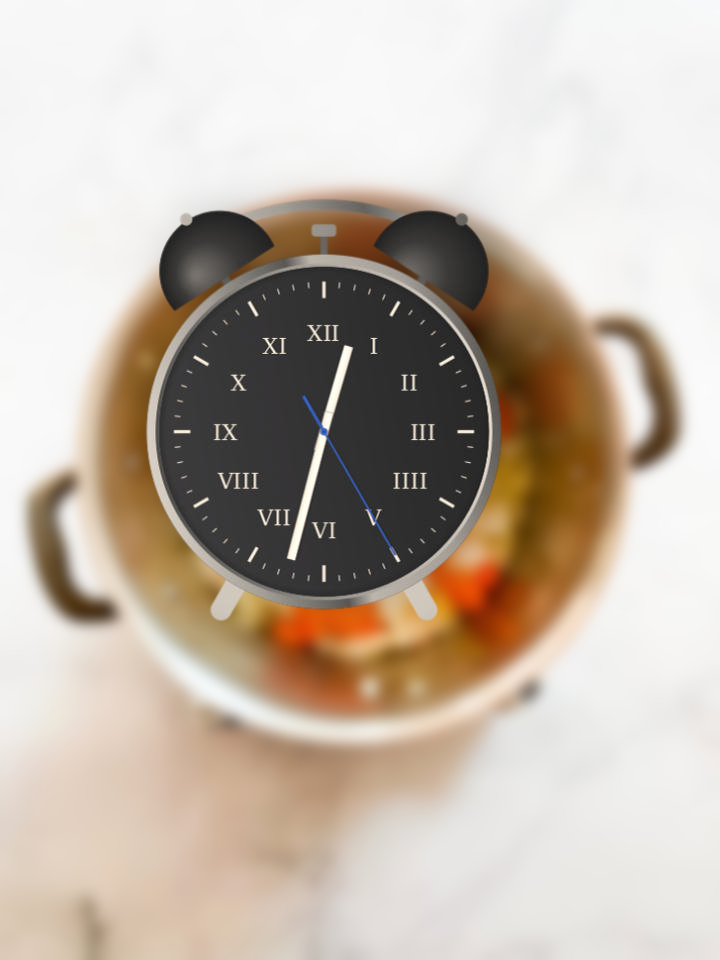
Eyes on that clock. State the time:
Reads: 12:32:25
